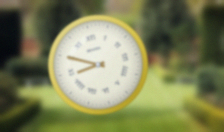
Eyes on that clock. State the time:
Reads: 8:50
